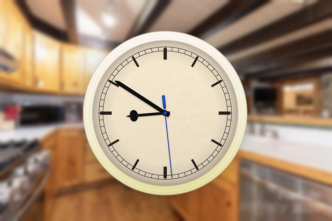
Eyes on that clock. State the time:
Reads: 8:50:29
